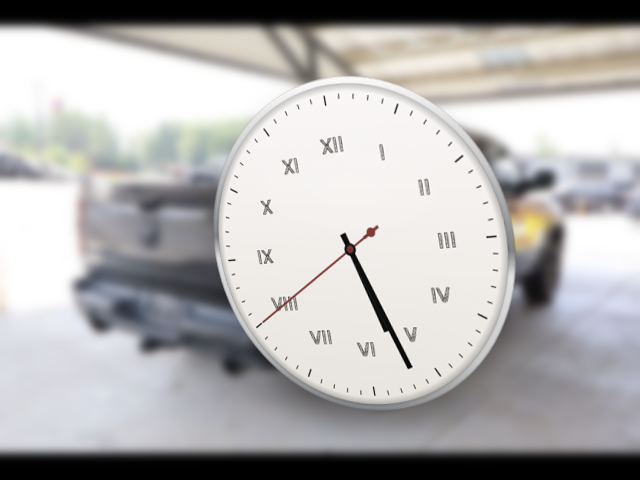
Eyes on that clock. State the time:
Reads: 5:26:40
